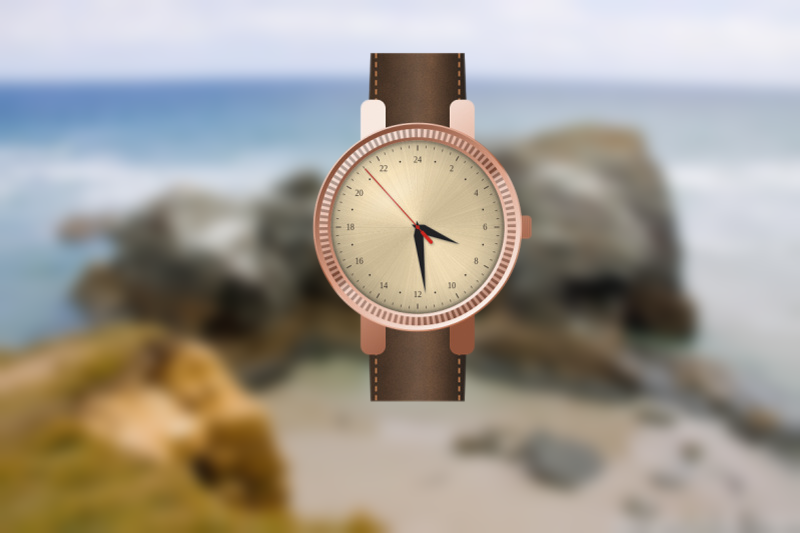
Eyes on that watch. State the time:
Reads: 7:28:53
